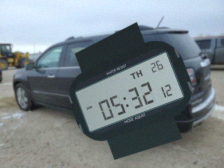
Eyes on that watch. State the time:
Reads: 5:32:12
